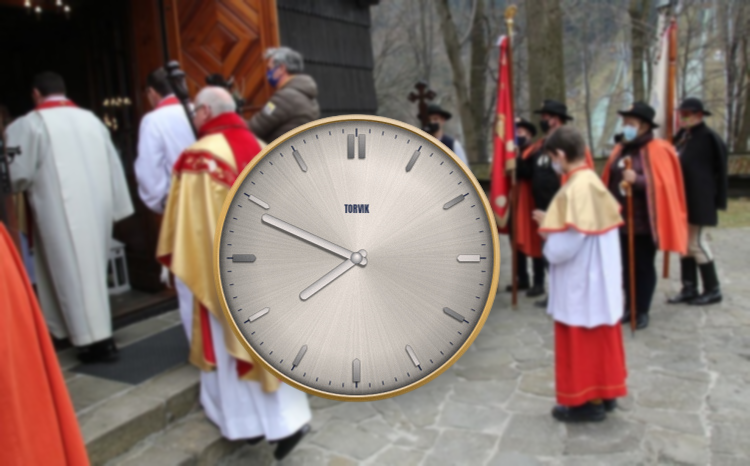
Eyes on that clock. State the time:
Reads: 7:49
